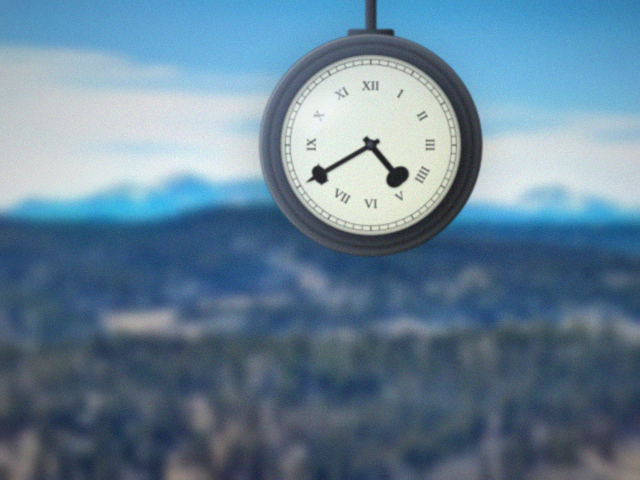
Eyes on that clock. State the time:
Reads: 4:40
